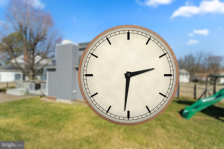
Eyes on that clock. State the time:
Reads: 2:31
